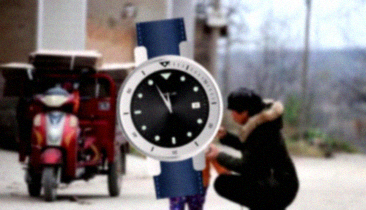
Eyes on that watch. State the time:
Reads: 11:56
